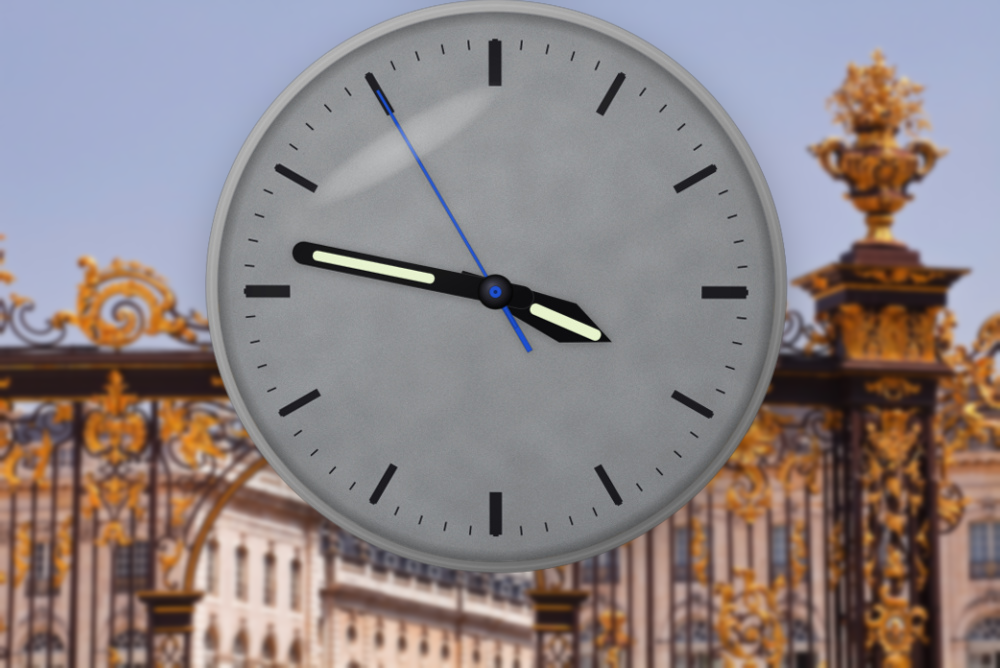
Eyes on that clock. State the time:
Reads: 3:46:55
